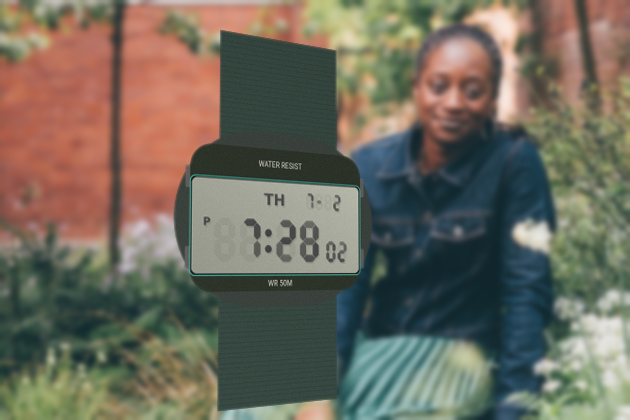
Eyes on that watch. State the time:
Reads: 7:28:02
